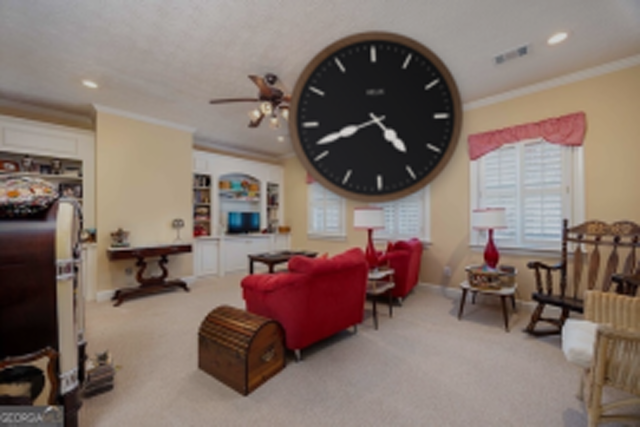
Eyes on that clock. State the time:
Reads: 4:42
